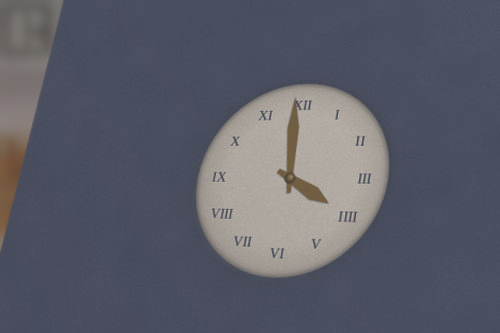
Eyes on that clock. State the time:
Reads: 3:59
